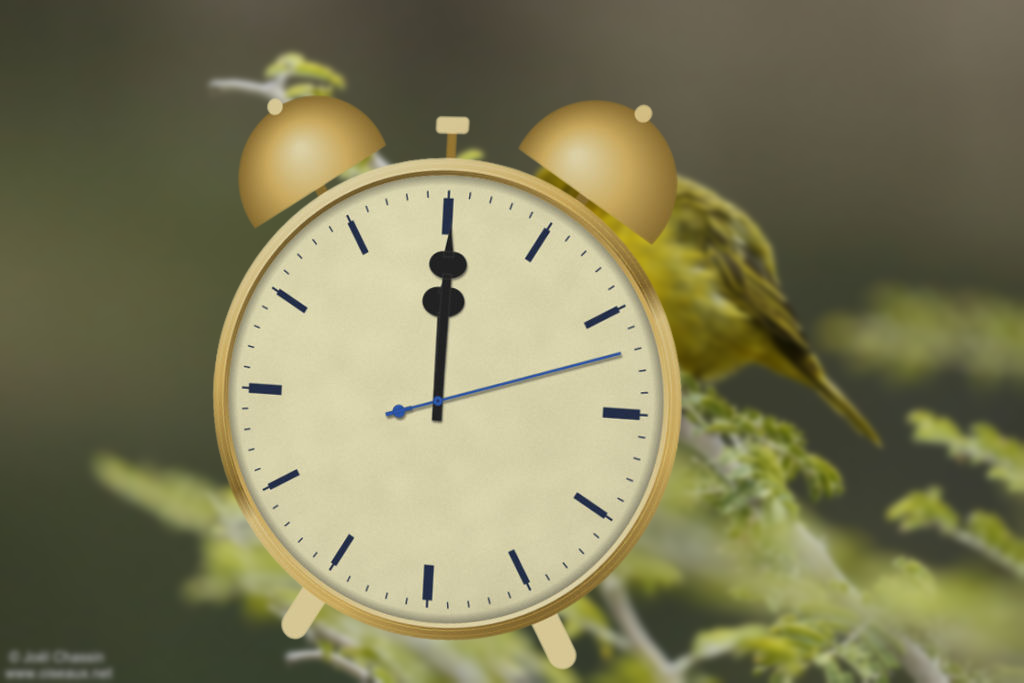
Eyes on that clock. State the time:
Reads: 12:00:12
